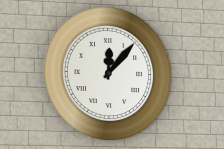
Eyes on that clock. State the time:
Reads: 12:07
